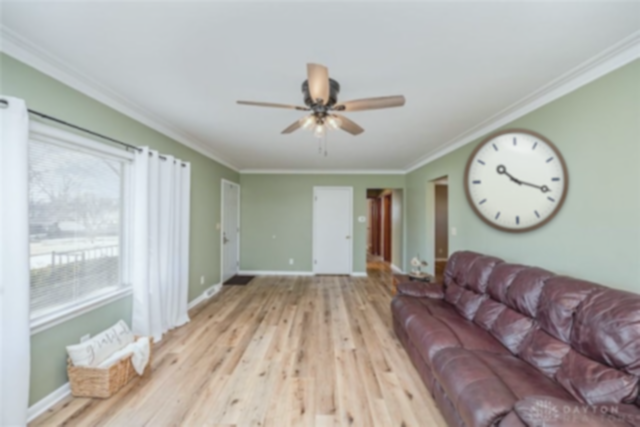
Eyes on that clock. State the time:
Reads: 10:18
